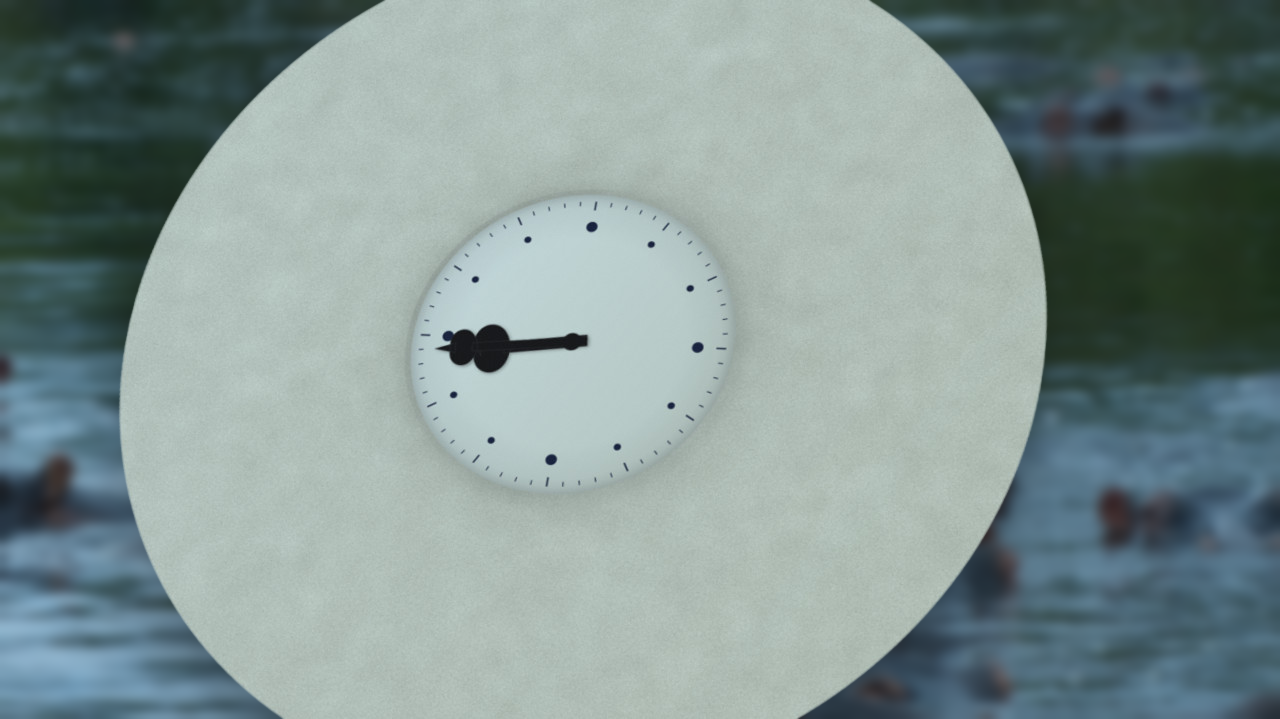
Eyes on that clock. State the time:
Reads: 8:44
